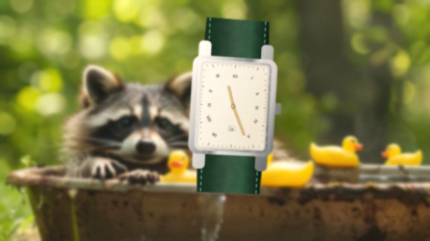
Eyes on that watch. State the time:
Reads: 11:26
